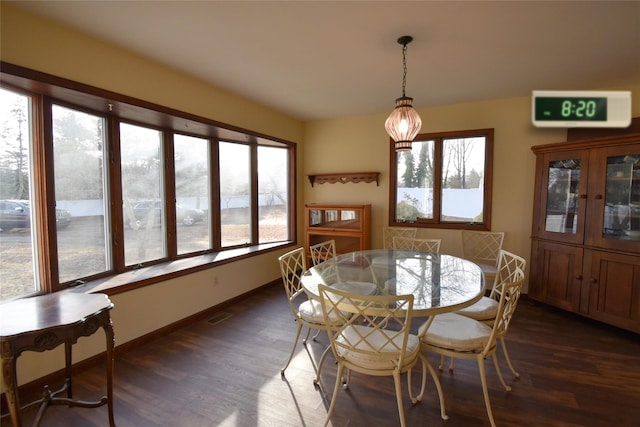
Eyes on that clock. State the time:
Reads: 8:20
